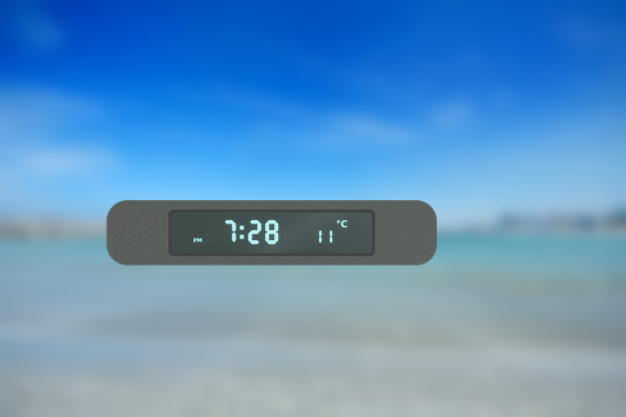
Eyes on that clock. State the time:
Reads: 7:28
